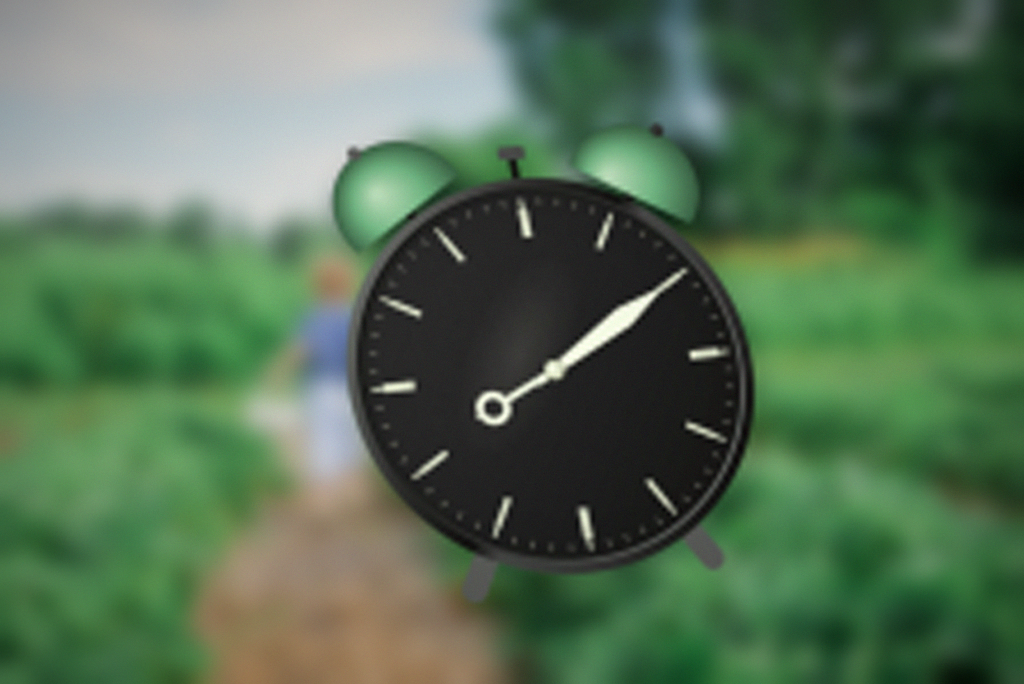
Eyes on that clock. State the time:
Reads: 8:10
